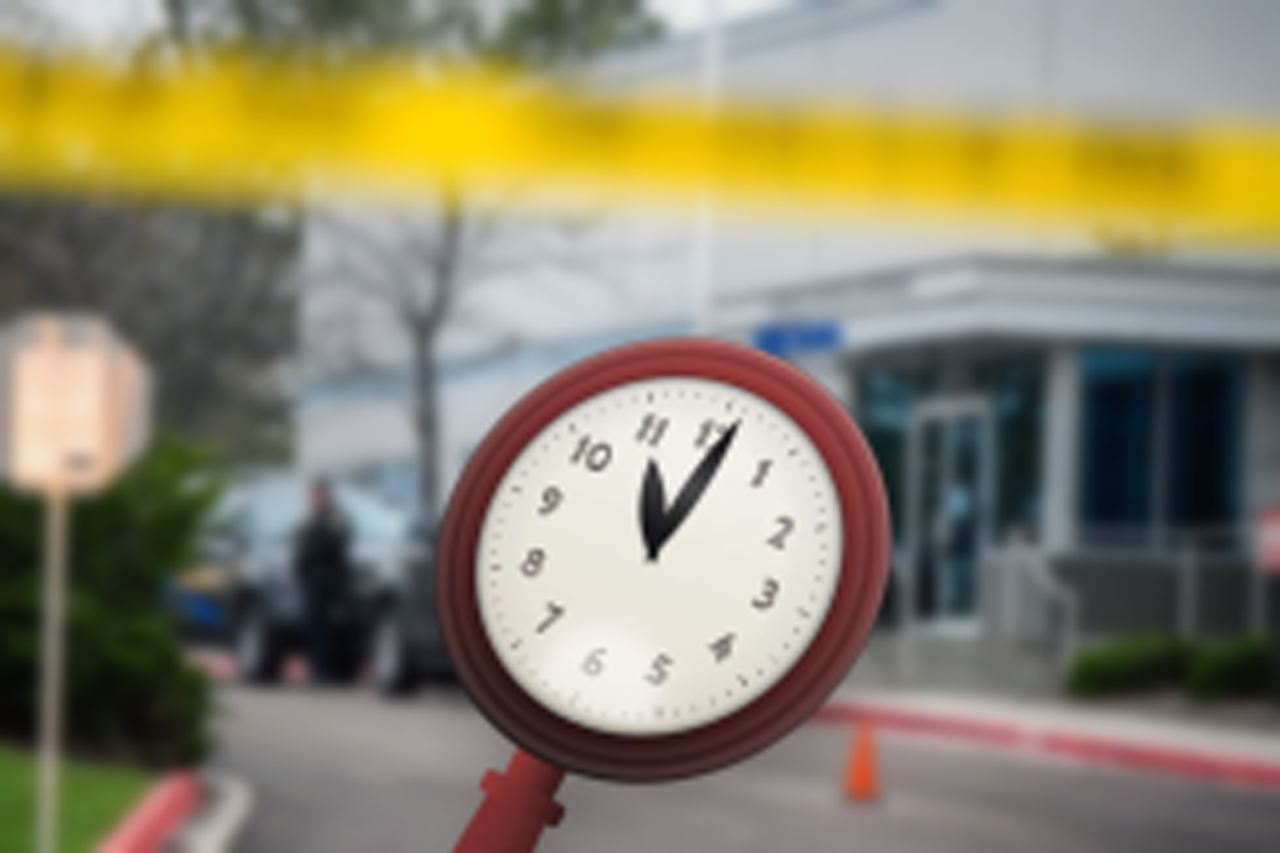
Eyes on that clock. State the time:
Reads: 11:01
